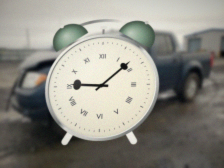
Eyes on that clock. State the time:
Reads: 9:08
